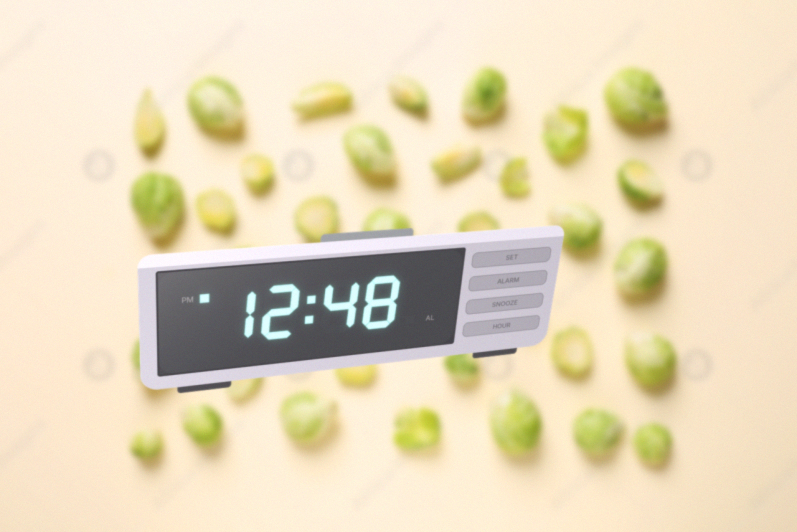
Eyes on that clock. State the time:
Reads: 12:48
